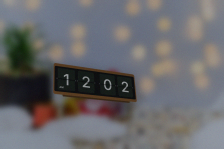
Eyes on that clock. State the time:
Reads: 12:02
